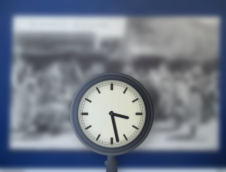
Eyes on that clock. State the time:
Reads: 3:28
